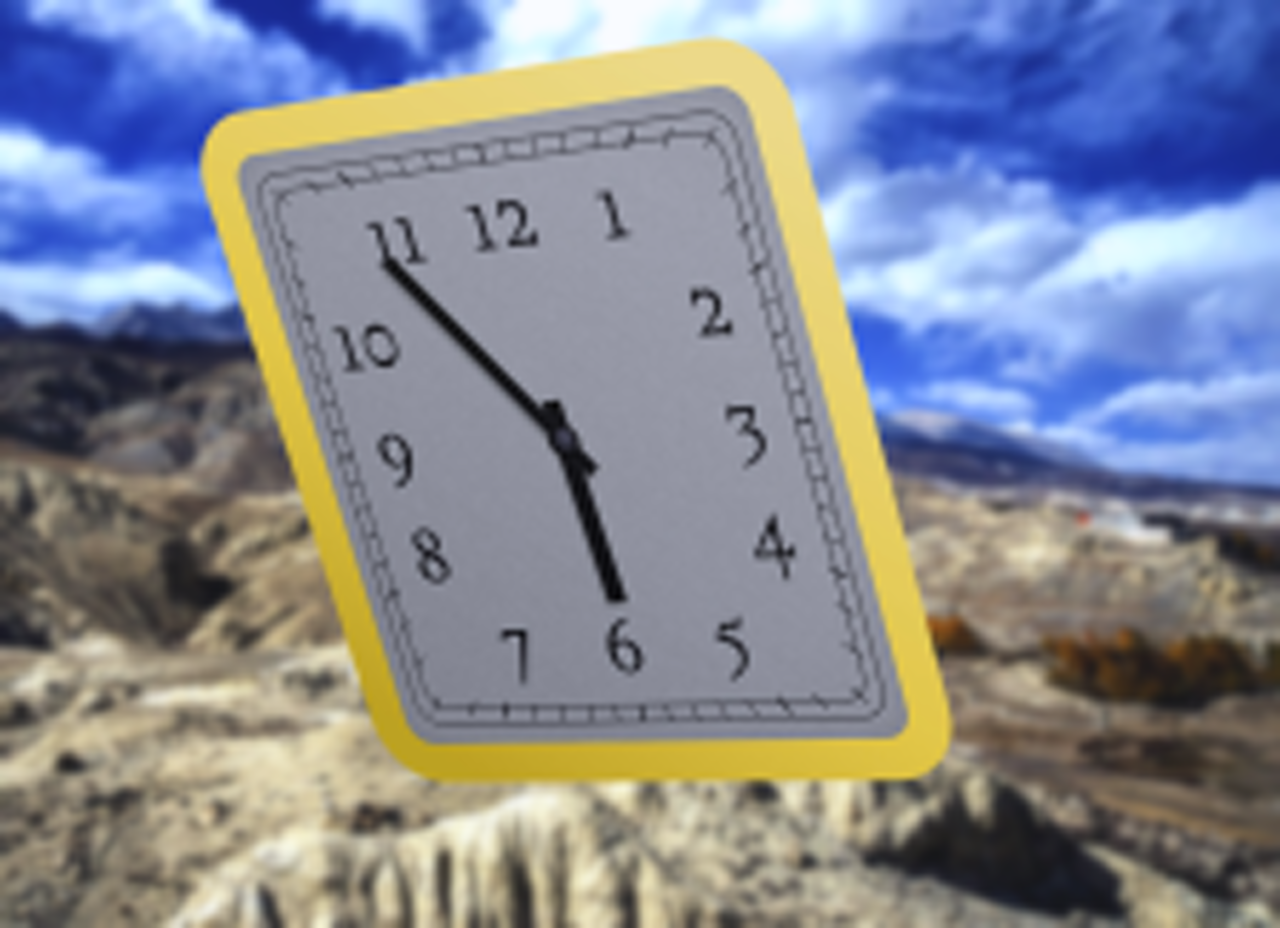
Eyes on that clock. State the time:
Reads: 5:54
